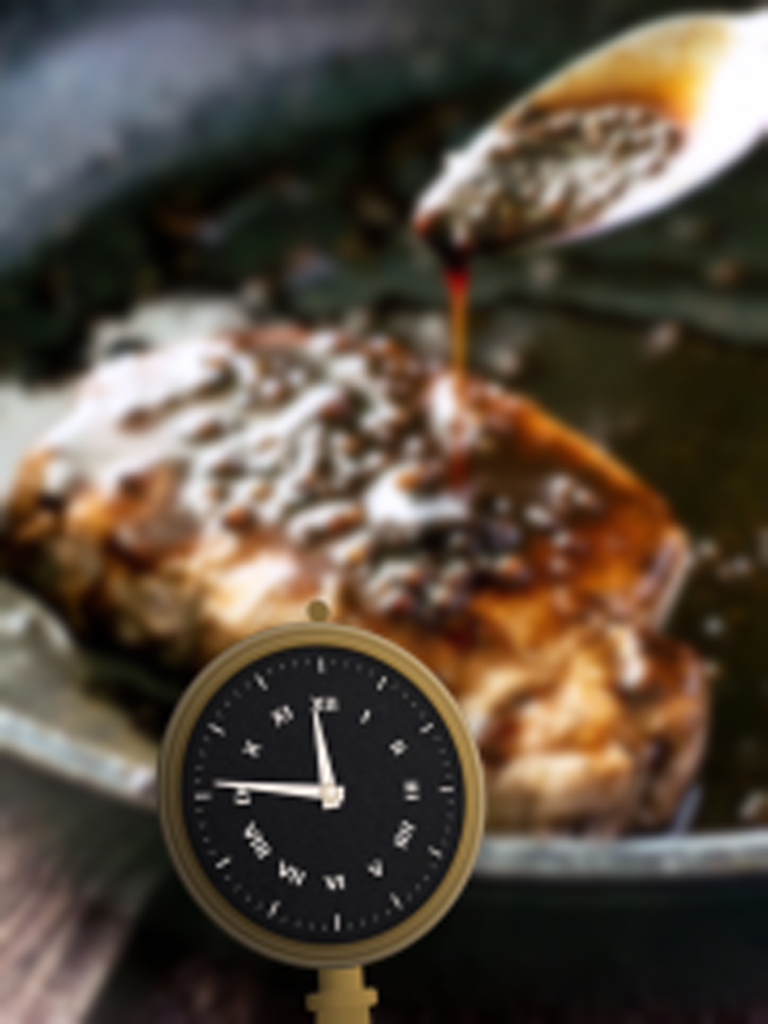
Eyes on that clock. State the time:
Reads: 11:46
